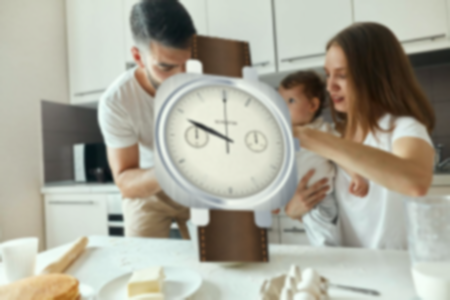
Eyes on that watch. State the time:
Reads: 9:49
